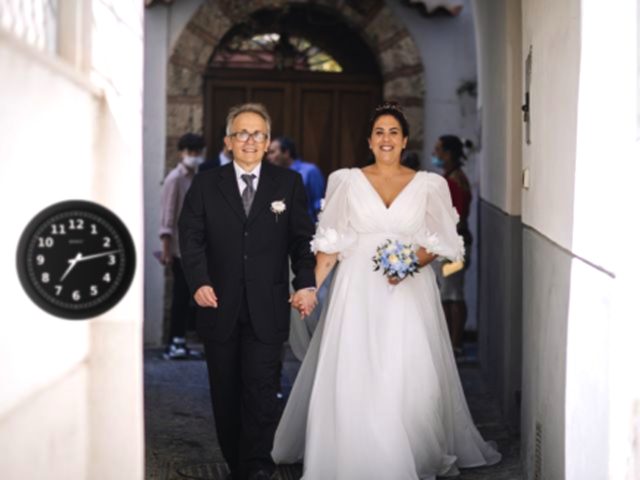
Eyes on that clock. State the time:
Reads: 7:13
